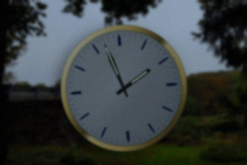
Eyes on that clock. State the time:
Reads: 1:57
